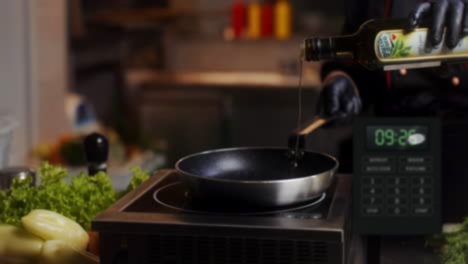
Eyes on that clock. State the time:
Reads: 9:25
